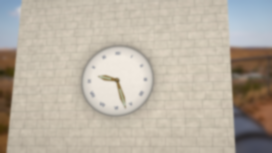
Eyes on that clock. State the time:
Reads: 9:27
